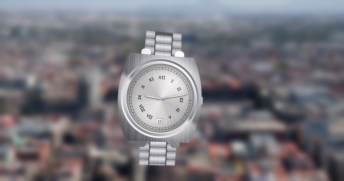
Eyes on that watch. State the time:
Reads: 9:13
